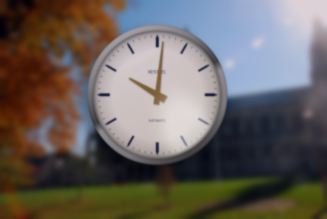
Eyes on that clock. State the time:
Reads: 10:01
